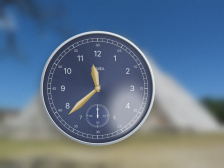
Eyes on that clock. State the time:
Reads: 11:38
